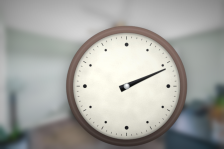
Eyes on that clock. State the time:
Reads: 2:11
